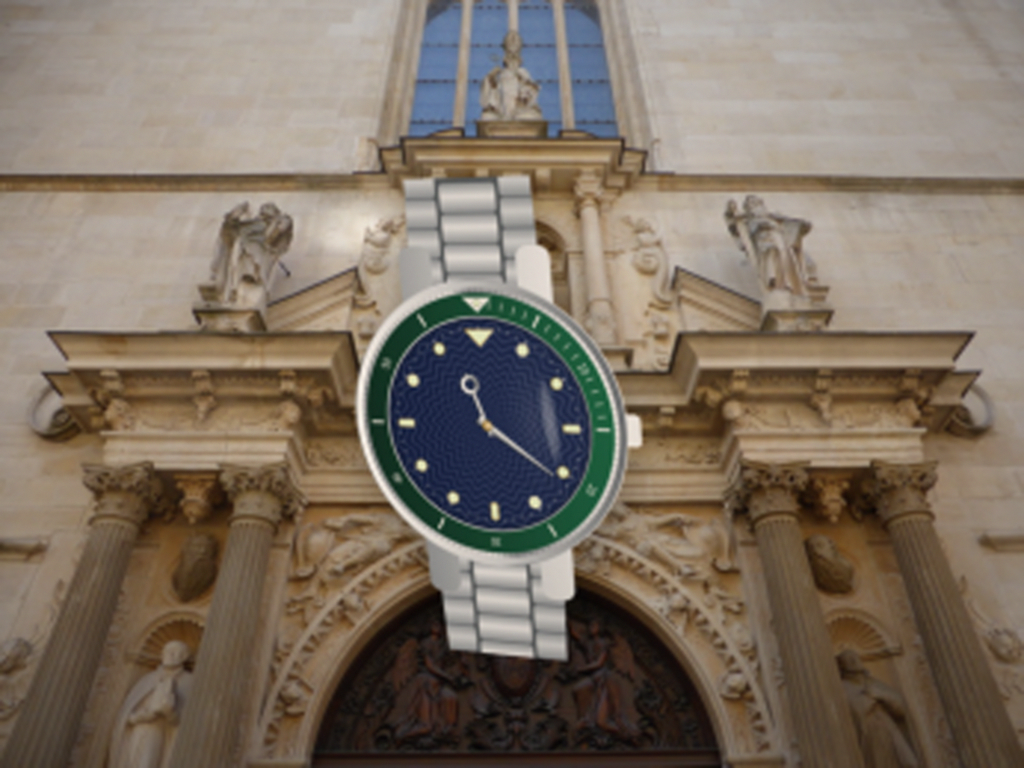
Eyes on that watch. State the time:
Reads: 11:21
